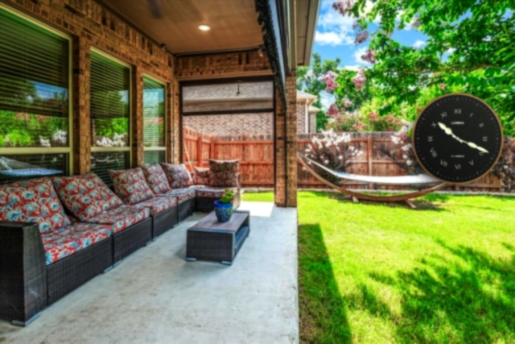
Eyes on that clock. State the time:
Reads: 10:19
